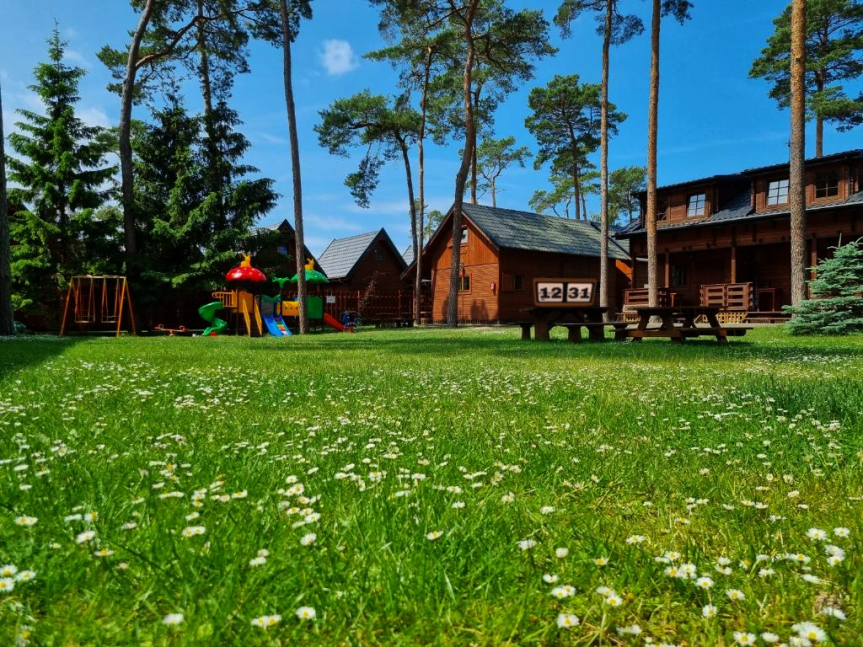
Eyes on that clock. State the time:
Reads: 12:31
